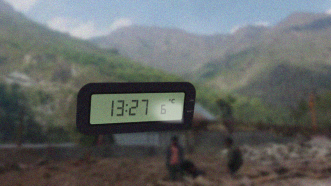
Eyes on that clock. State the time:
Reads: 13:27
